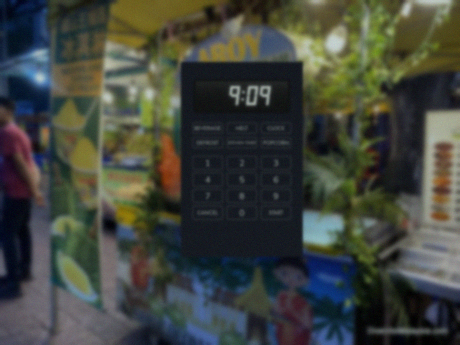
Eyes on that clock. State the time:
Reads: 9:09
